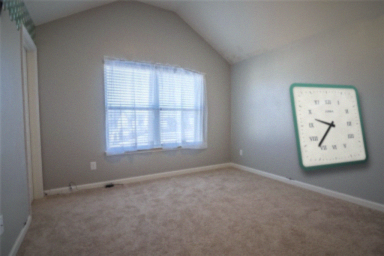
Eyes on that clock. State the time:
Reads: 9:37
